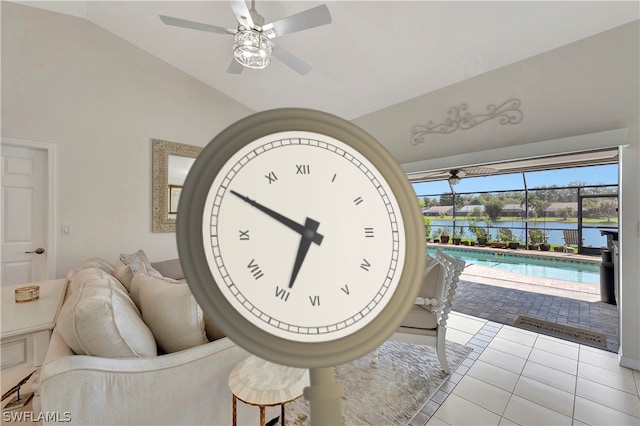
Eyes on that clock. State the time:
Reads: 6:50
